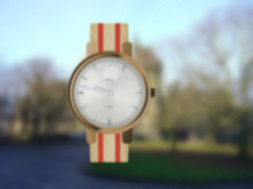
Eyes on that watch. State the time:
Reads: 9:47
